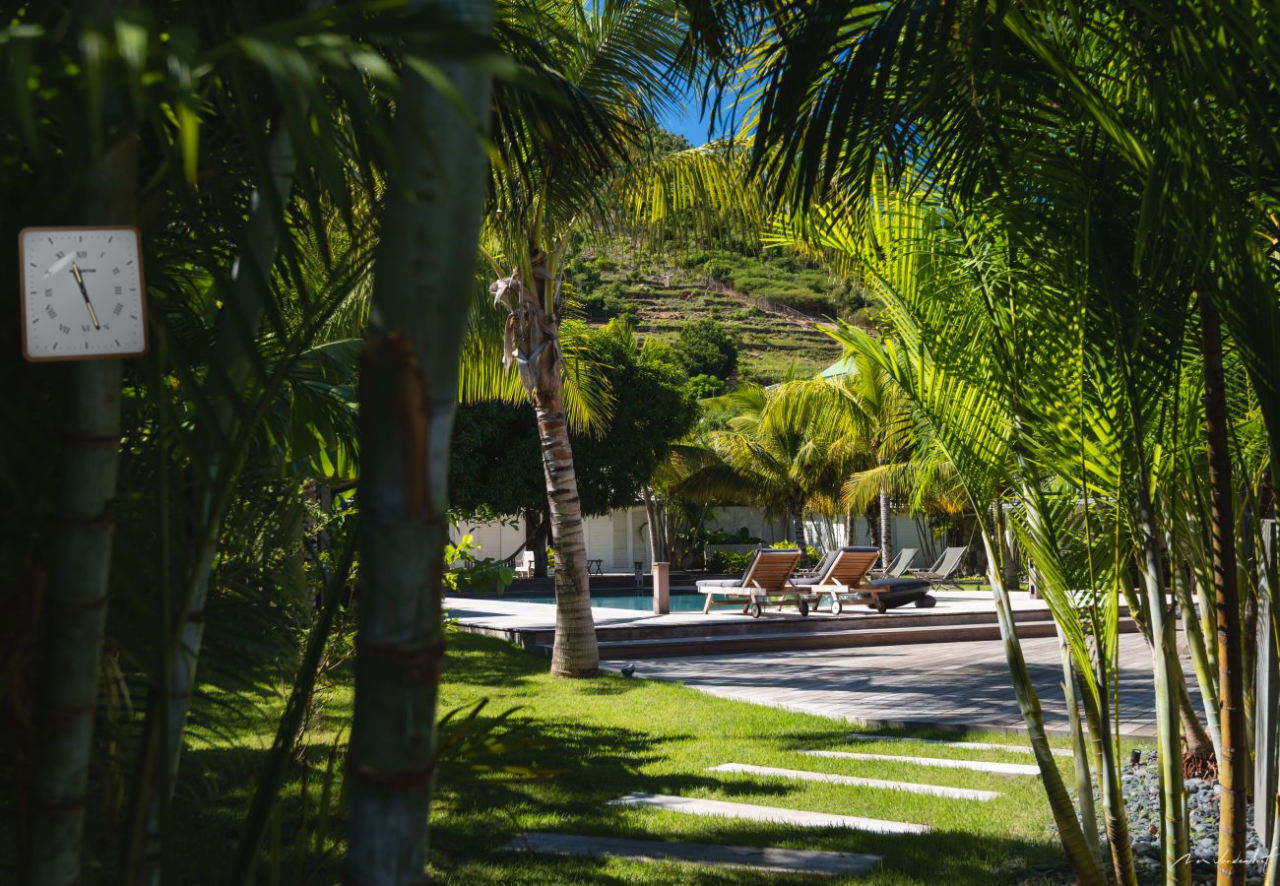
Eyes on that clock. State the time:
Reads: 11:27
